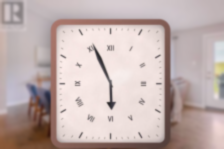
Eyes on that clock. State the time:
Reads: 5:56
